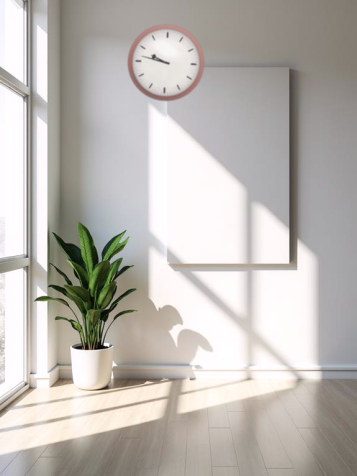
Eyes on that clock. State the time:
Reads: 9:47
